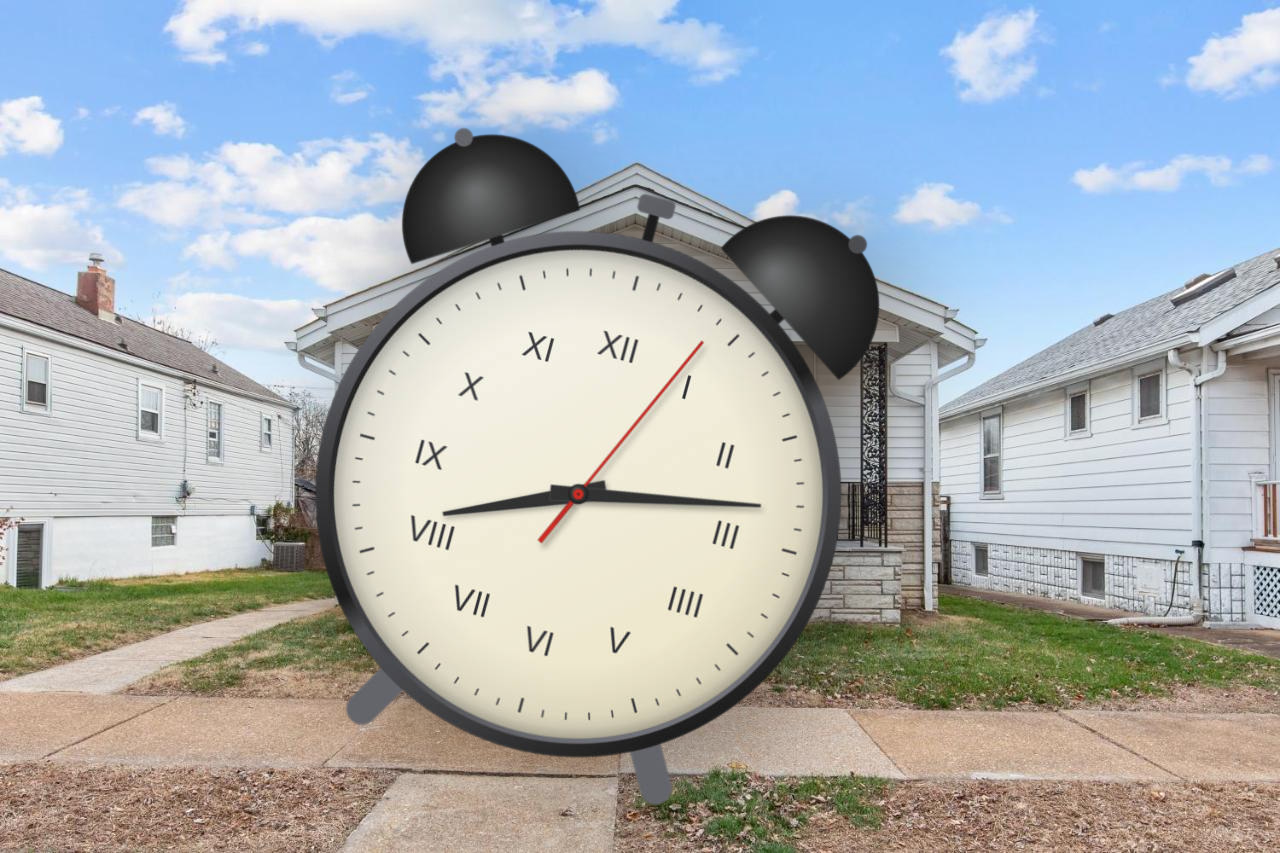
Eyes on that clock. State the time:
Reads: 8:13:04
